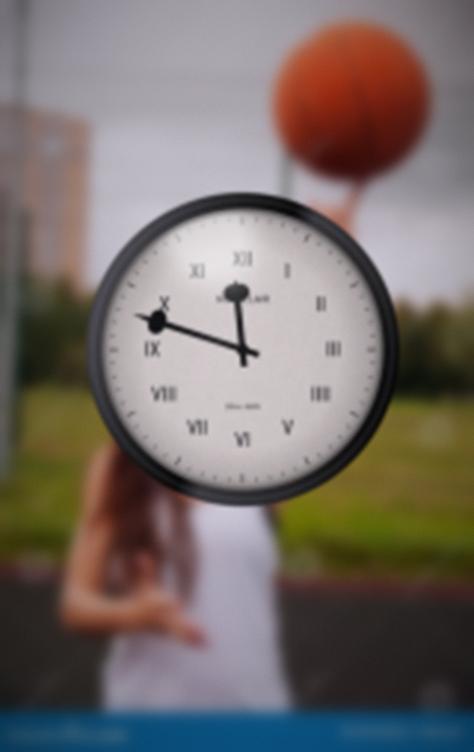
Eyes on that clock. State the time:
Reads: 11:48
